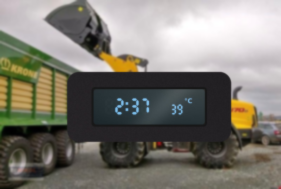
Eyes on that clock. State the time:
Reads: 2:37
